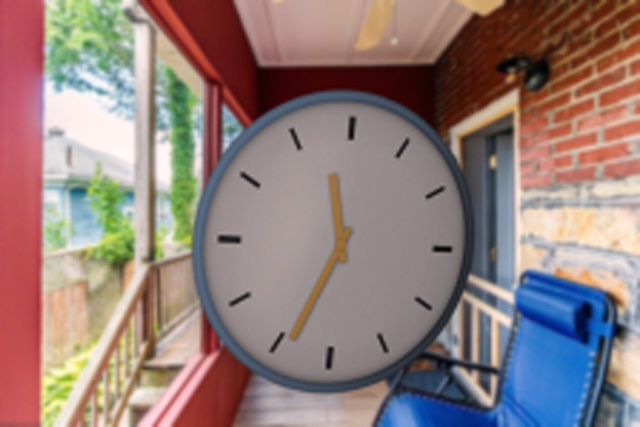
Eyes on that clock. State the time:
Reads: 11:34
